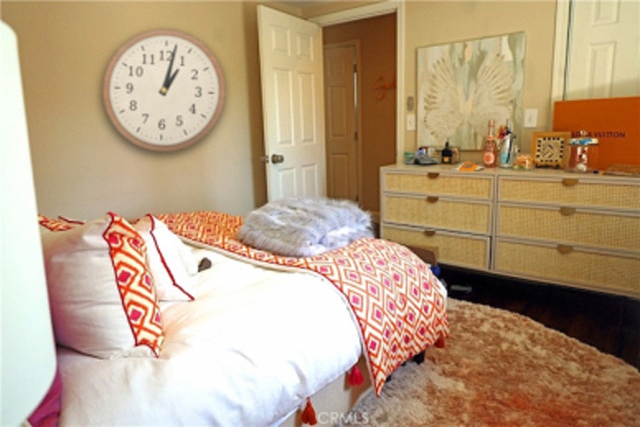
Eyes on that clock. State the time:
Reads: 1:02
